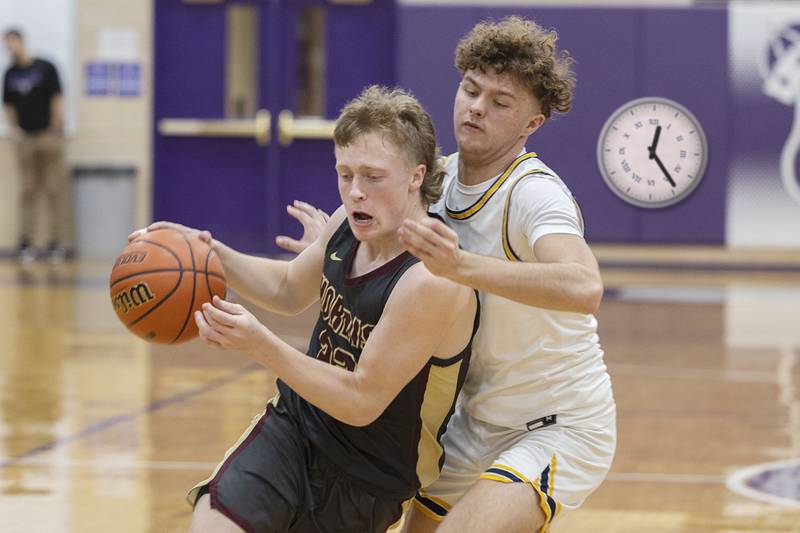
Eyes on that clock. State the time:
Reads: 12:24
